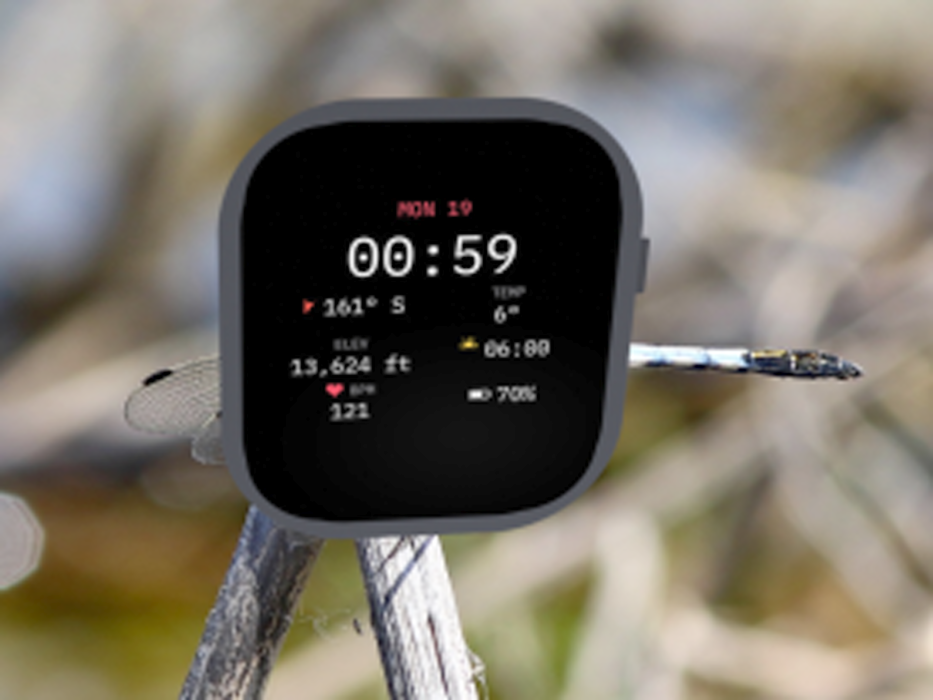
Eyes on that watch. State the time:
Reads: 0:59
